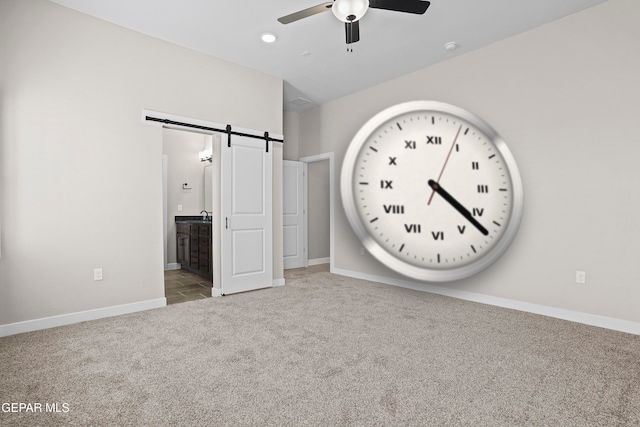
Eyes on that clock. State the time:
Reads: 4:22:04
